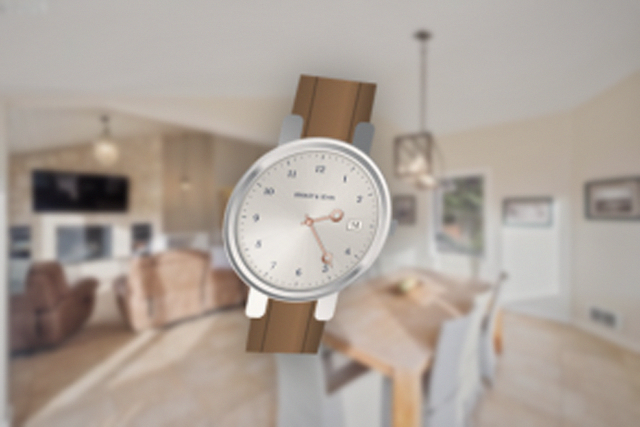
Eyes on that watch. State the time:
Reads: 2:24
